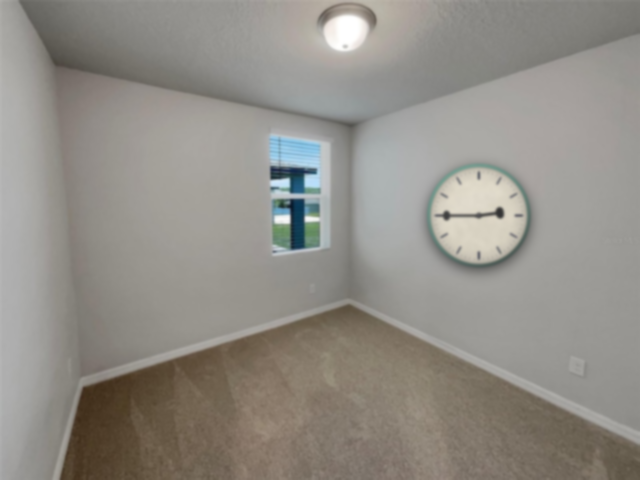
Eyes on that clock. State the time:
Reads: 2:45
